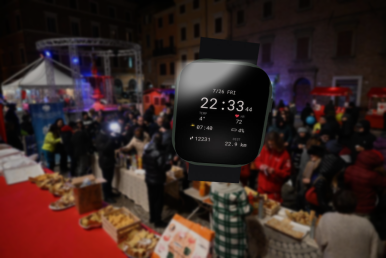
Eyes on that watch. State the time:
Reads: 22:33
